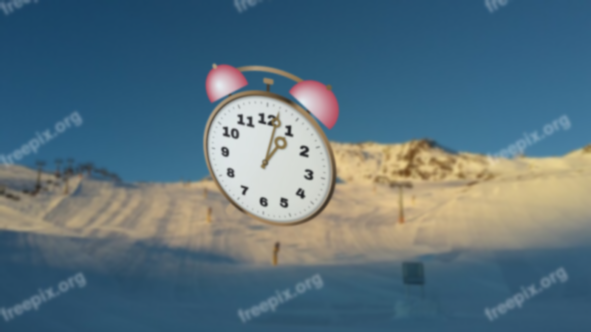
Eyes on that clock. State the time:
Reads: 1:02
